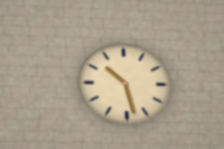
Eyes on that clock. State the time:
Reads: 10:28
